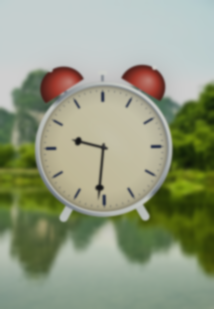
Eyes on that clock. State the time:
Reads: 9:31
